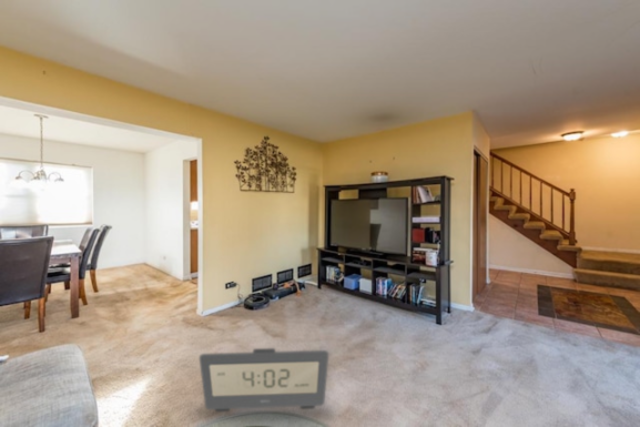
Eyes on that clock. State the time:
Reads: 4:02
